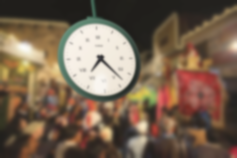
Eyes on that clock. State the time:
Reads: 7:23
